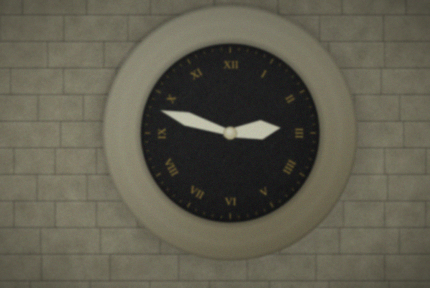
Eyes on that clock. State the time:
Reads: 2:48
